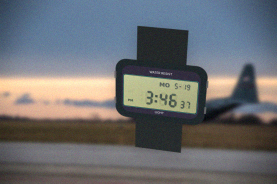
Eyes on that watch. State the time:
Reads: 3:46:37
